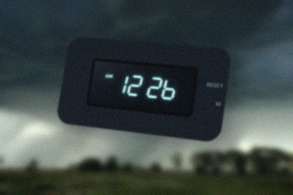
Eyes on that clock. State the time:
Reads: 12:26
